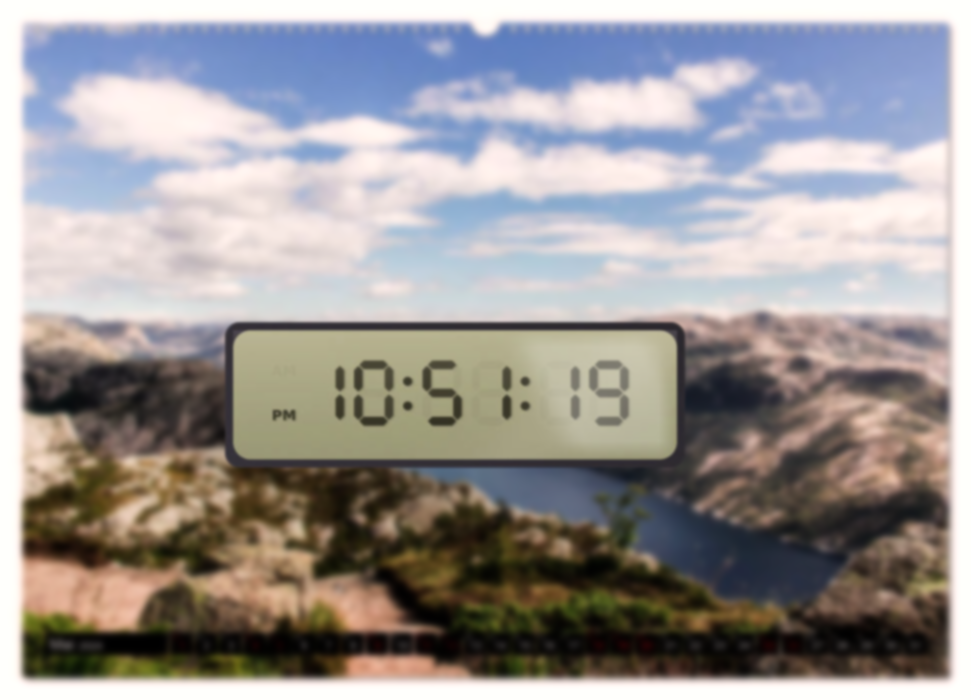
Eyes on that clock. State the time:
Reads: 10:51:19
